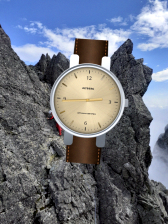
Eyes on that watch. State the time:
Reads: 2:44
